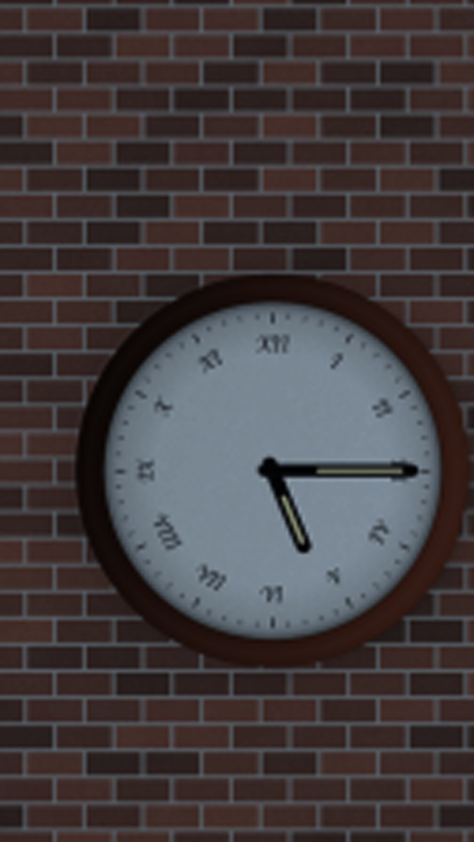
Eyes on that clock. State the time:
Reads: 5:15
